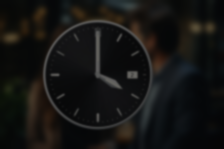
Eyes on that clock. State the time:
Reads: 4:00
